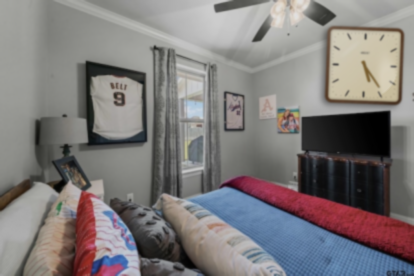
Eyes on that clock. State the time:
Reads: 5:24
